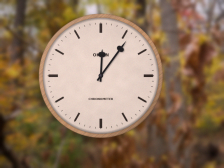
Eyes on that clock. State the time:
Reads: 12:06
